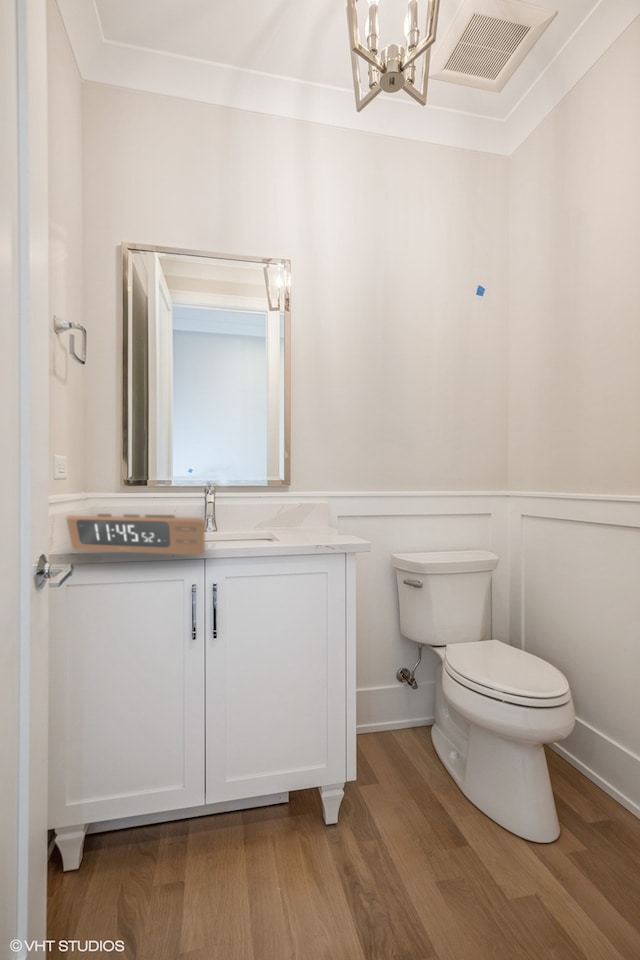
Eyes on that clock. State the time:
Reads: 11:45
